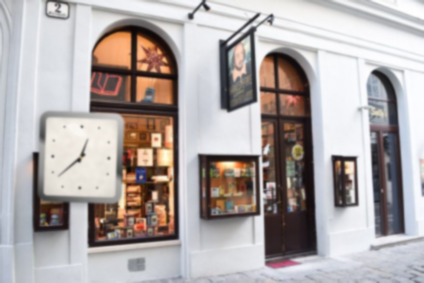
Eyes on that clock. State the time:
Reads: 12:38
